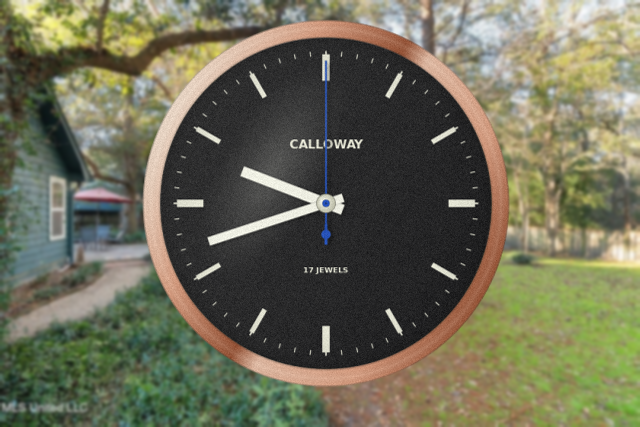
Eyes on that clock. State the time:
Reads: 9:42:00
